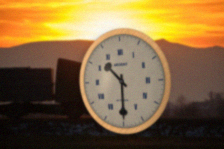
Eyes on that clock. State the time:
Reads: 10:30
